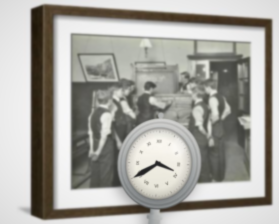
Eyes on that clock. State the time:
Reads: 3:40
